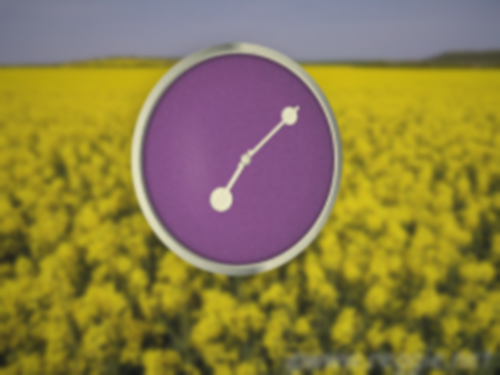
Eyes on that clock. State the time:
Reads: 7:08
